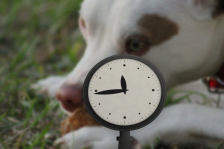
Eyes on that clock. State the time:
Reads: 11:44
